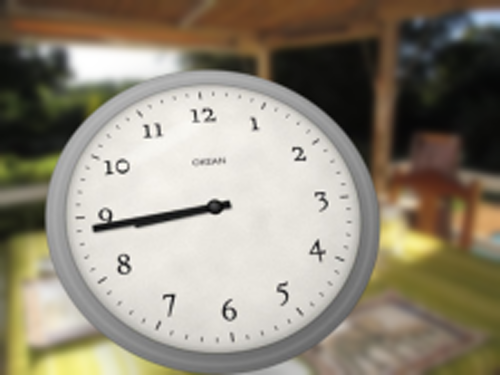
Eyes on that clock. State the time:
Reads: 8:44
